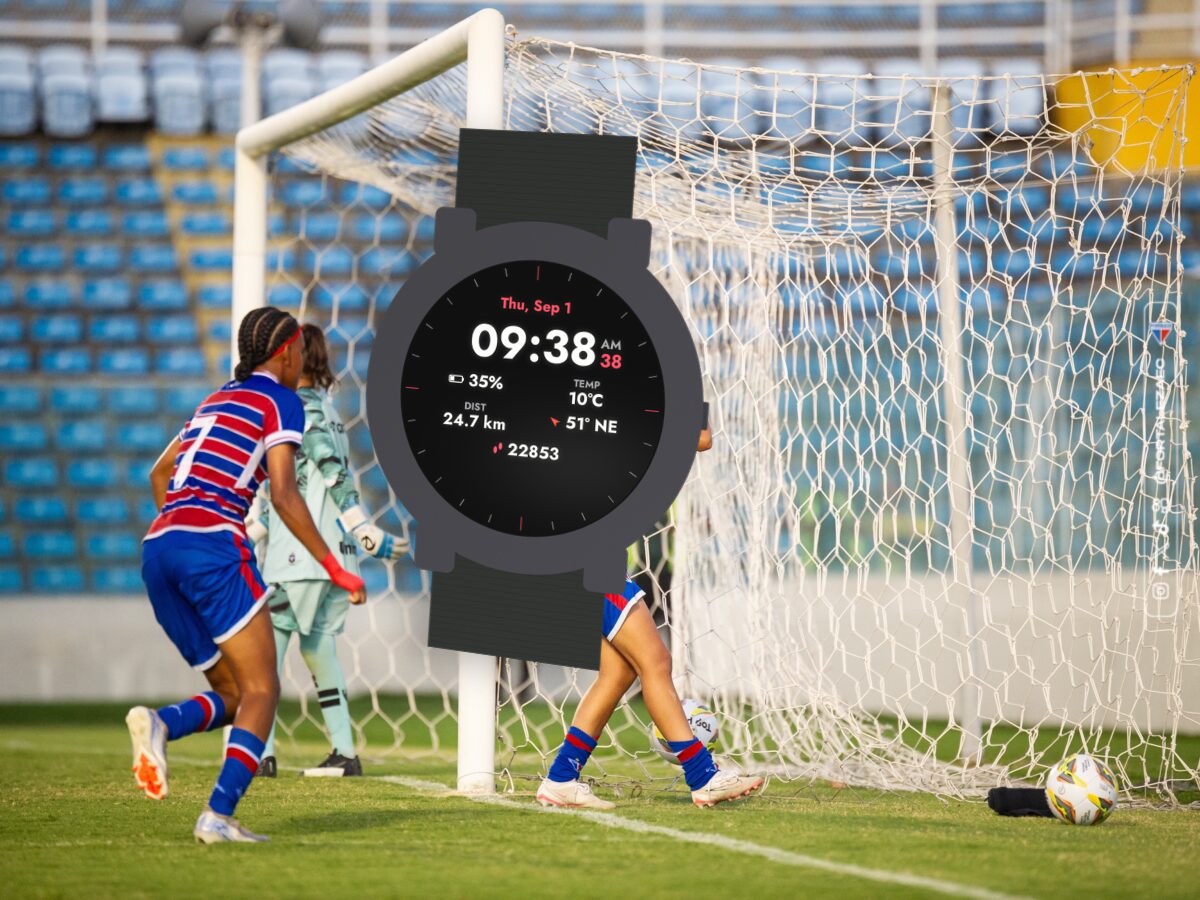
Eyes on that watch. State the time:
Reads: 9:38:38
